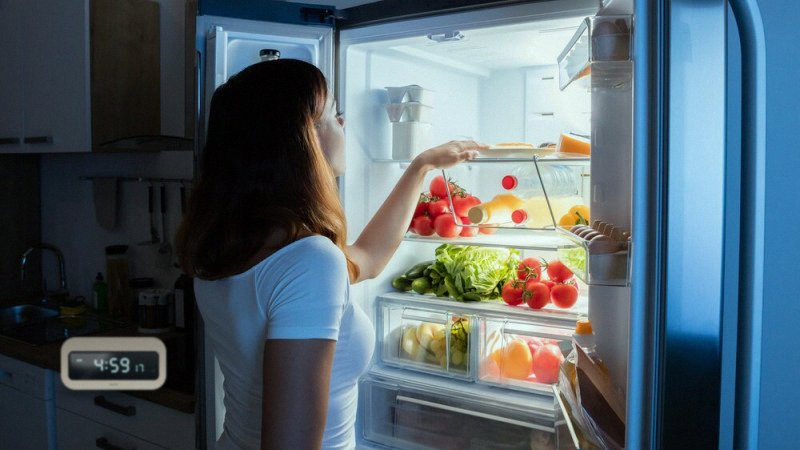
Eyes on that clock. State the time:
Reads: 4:59
